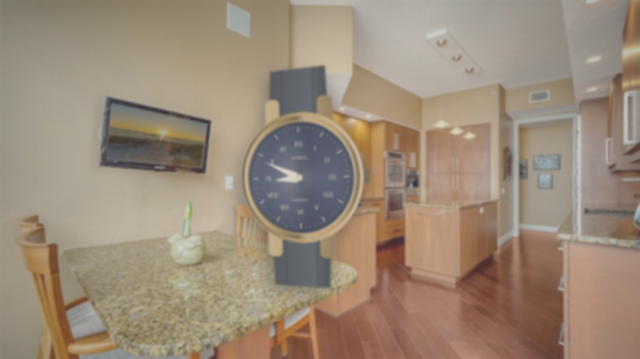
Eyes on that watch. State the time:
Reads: 8:49
